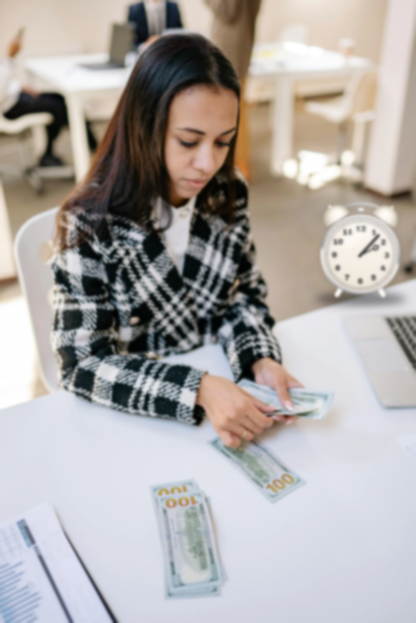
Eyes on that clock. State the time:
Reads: 2:07
